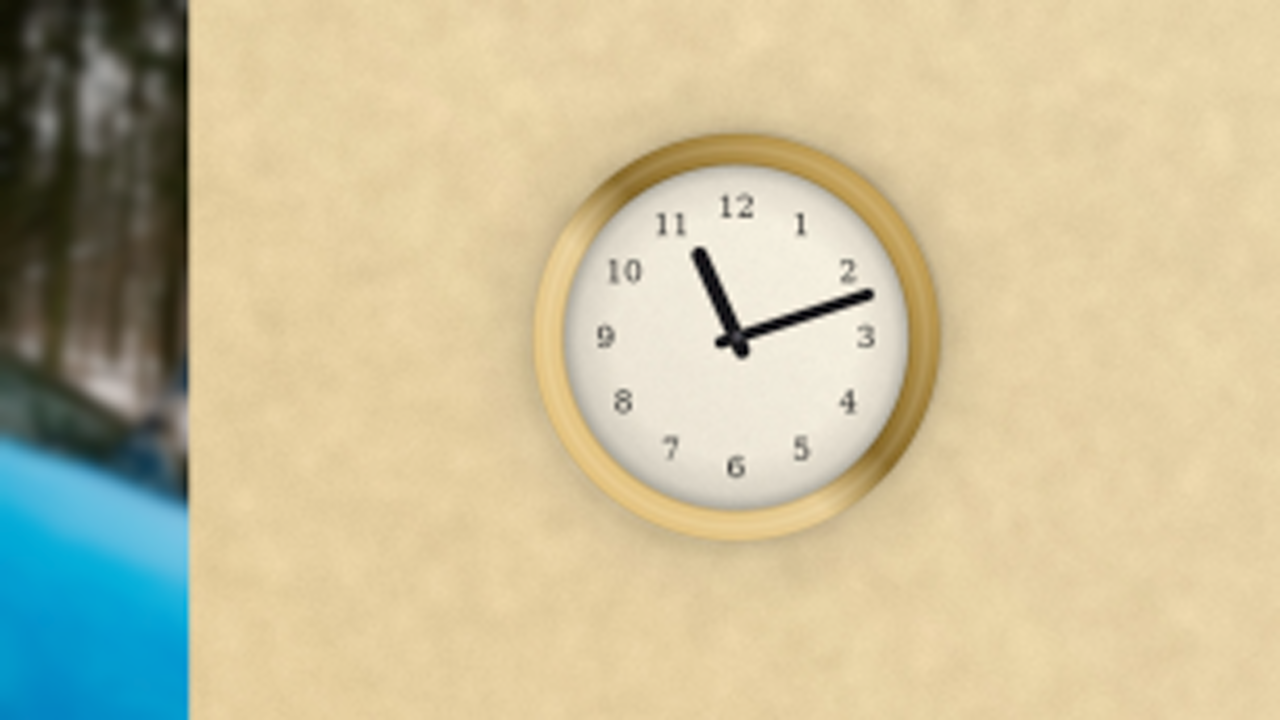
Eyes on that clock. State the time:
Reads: 11:12
